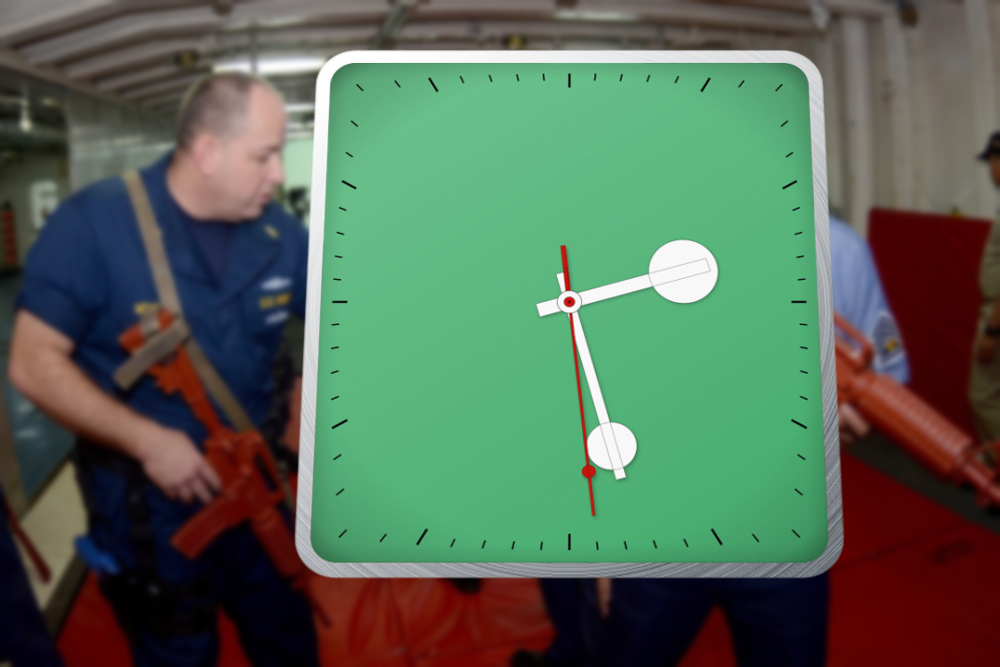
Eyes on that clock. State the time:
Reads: 2:27:29
